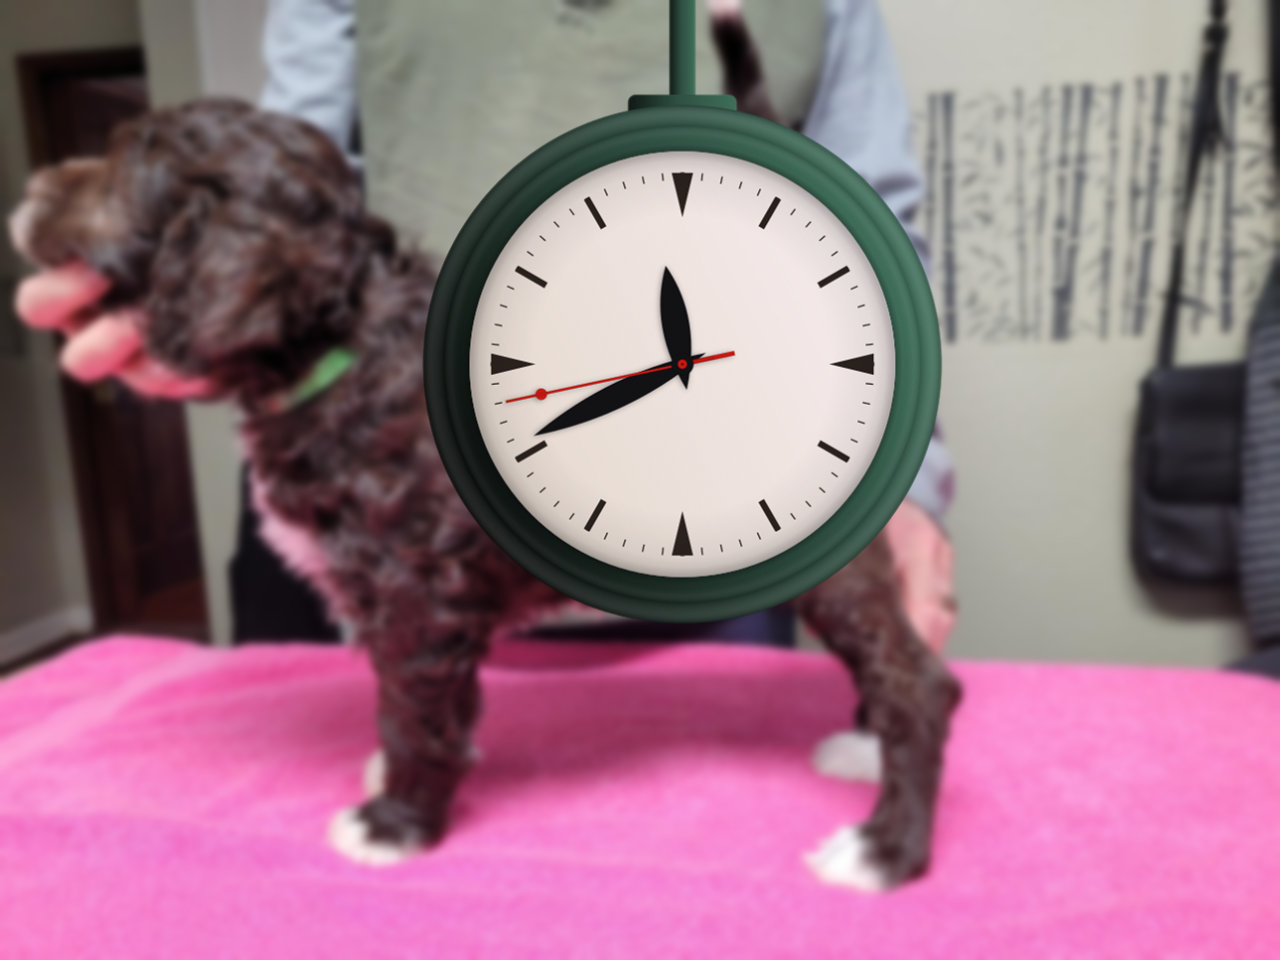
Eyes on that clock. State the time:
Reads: 11:40:43
